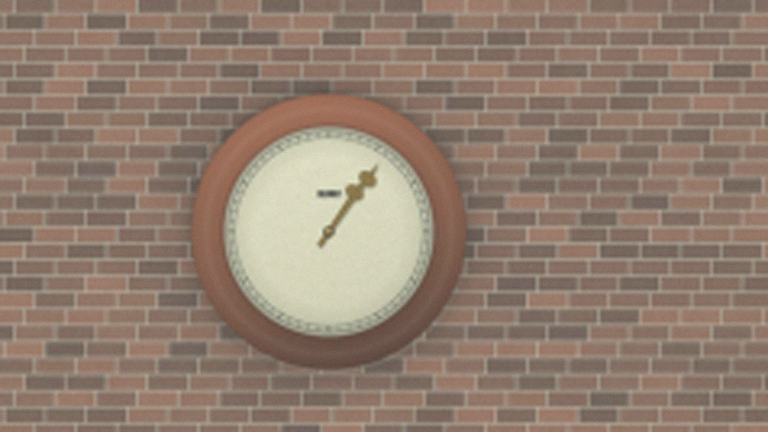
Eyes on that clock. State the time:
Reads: 1:06
